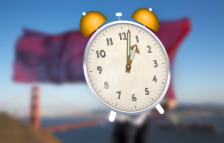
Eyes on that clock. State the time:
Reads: 1:02
